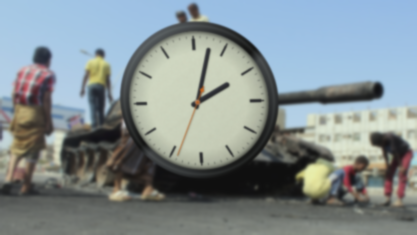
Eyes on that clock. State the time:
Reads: 2:02:34
